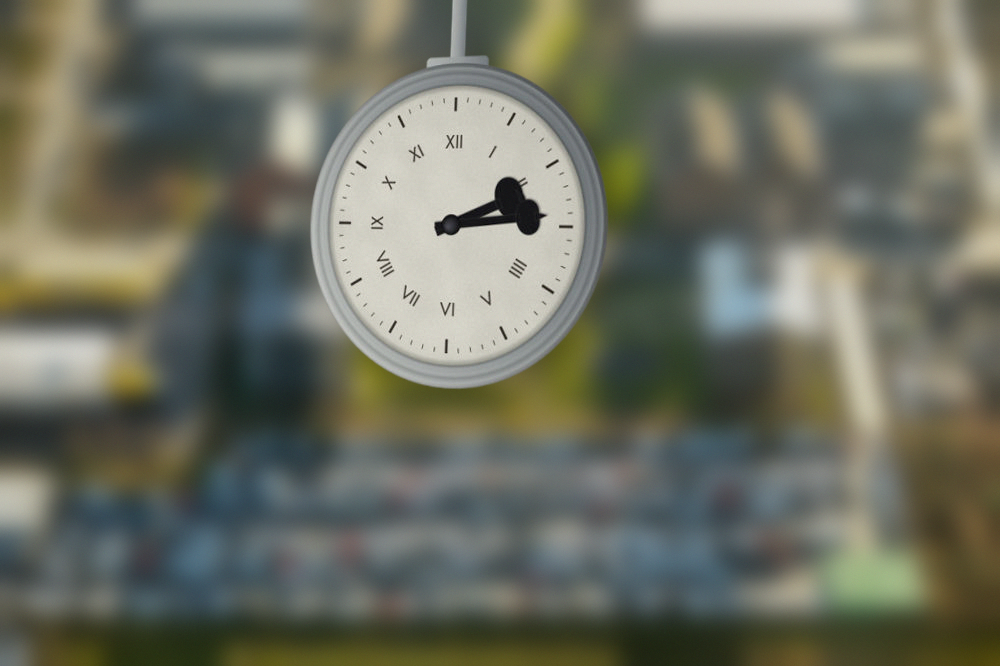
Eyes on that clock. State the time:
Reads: 2:14
